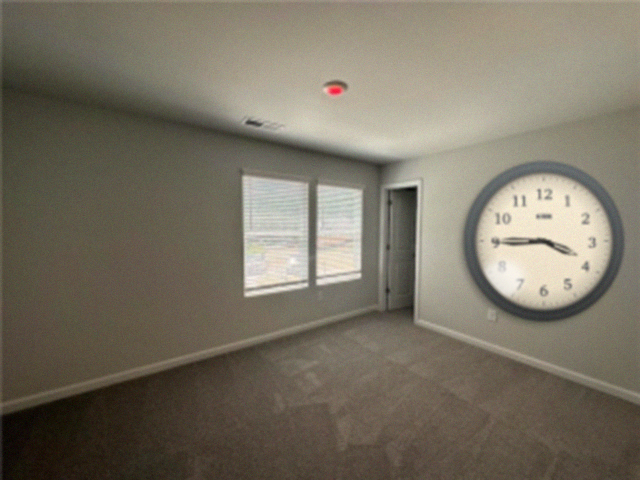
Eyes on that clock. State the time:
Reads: 3:45
